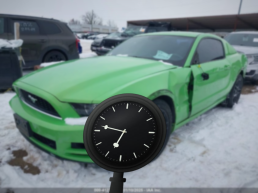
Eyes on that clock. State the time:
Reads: 6:47
